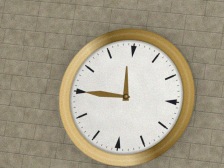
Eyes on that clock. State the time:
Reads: 11:45
